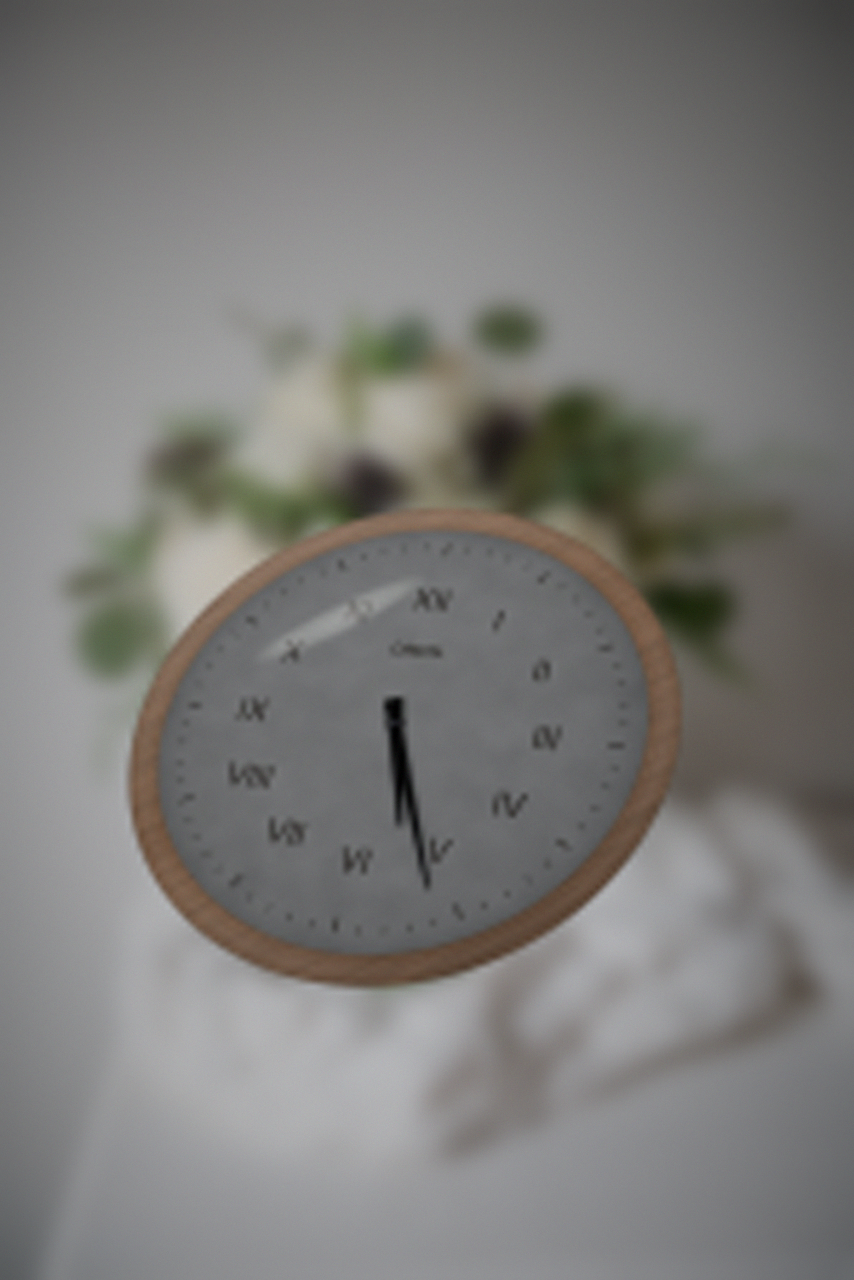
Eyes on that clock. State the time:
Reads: 5:26
